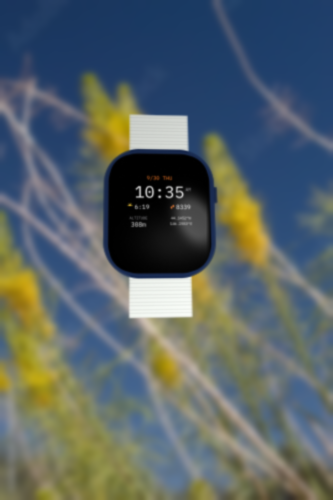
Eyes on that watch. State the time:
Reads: 10:35
